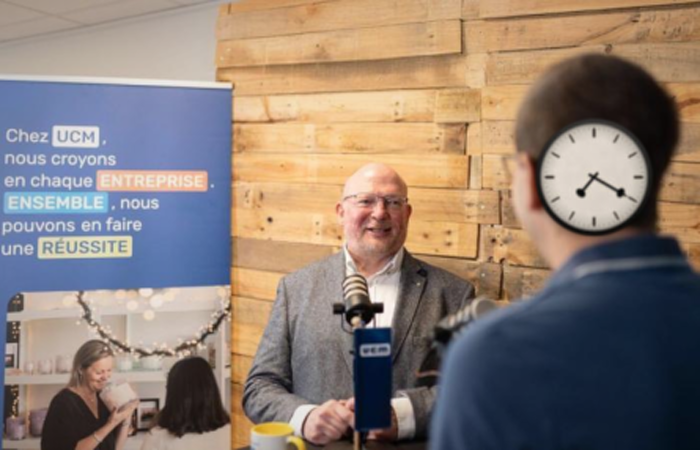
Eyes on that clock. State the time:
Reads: 7:20
